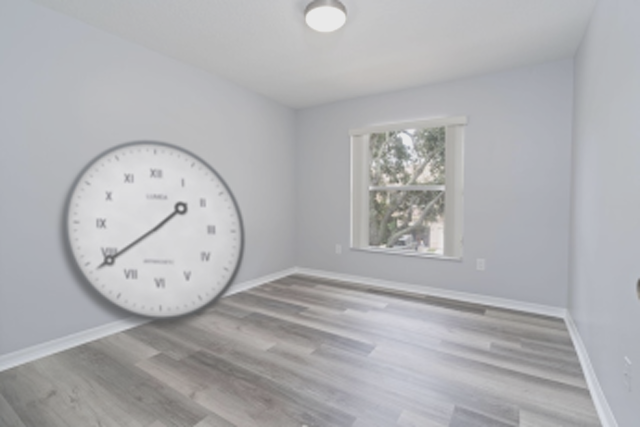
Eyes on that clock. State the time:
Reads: 1:39
